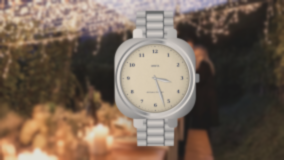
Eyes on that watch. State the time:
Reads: 3:27
